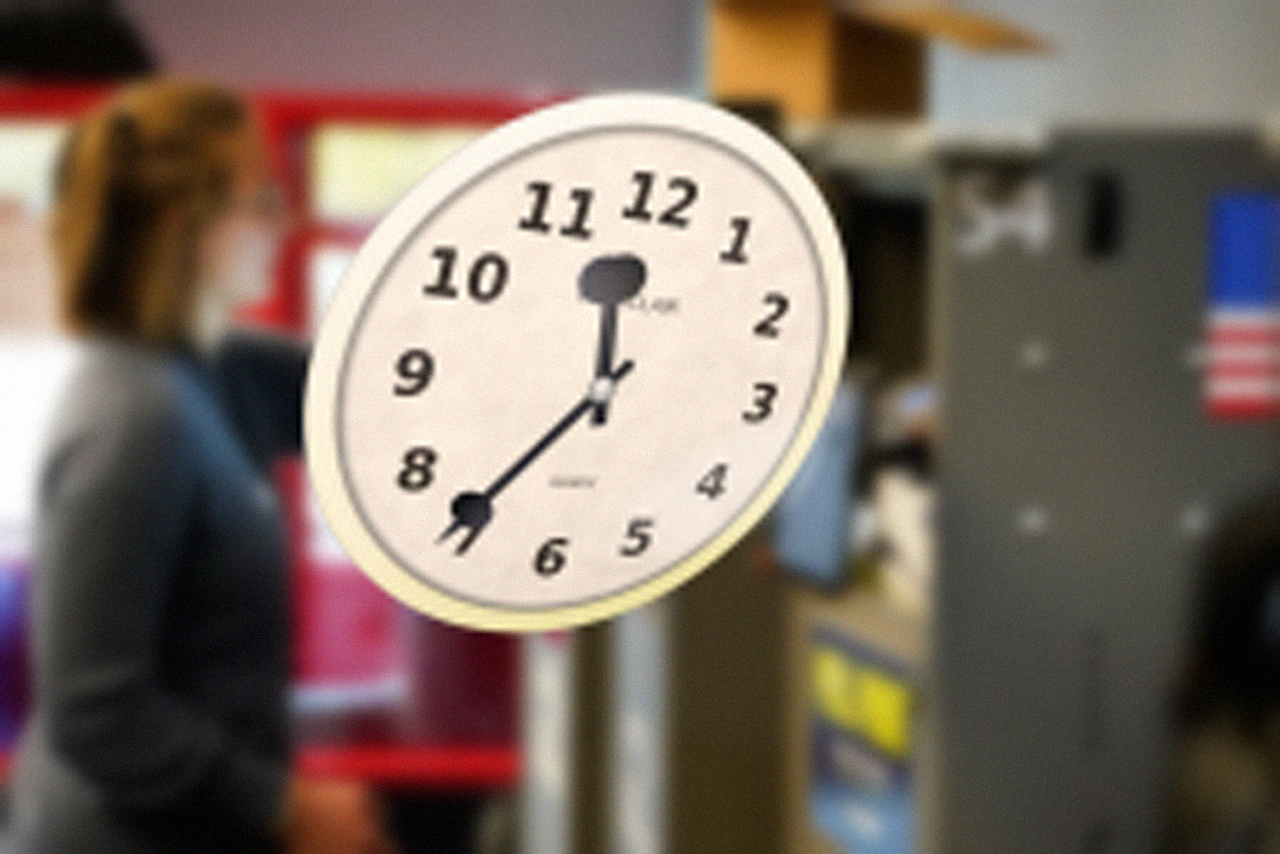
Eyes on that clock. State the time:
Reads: 11:36
